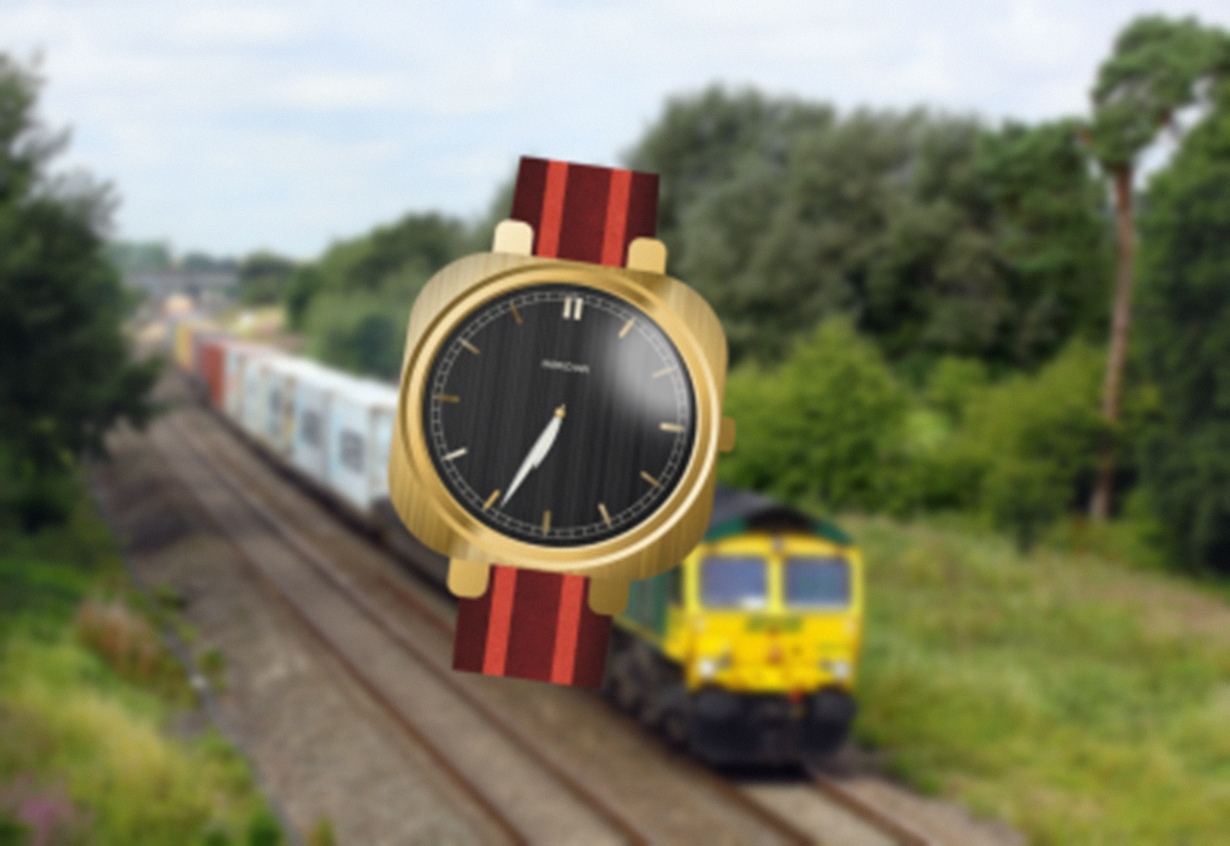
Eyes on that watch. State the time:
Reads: 6:34
